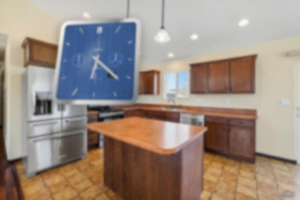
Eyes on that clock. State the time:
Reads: 6:22
